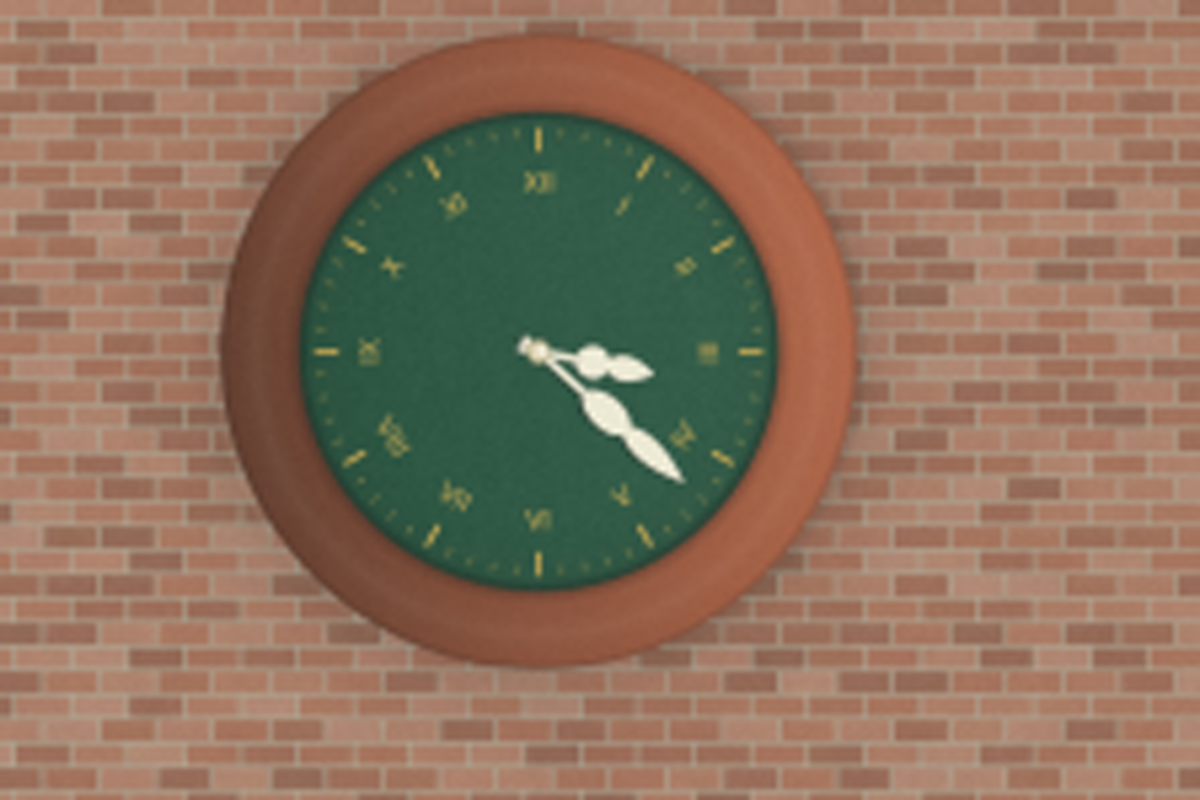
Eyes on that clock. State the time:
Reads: 3:22
